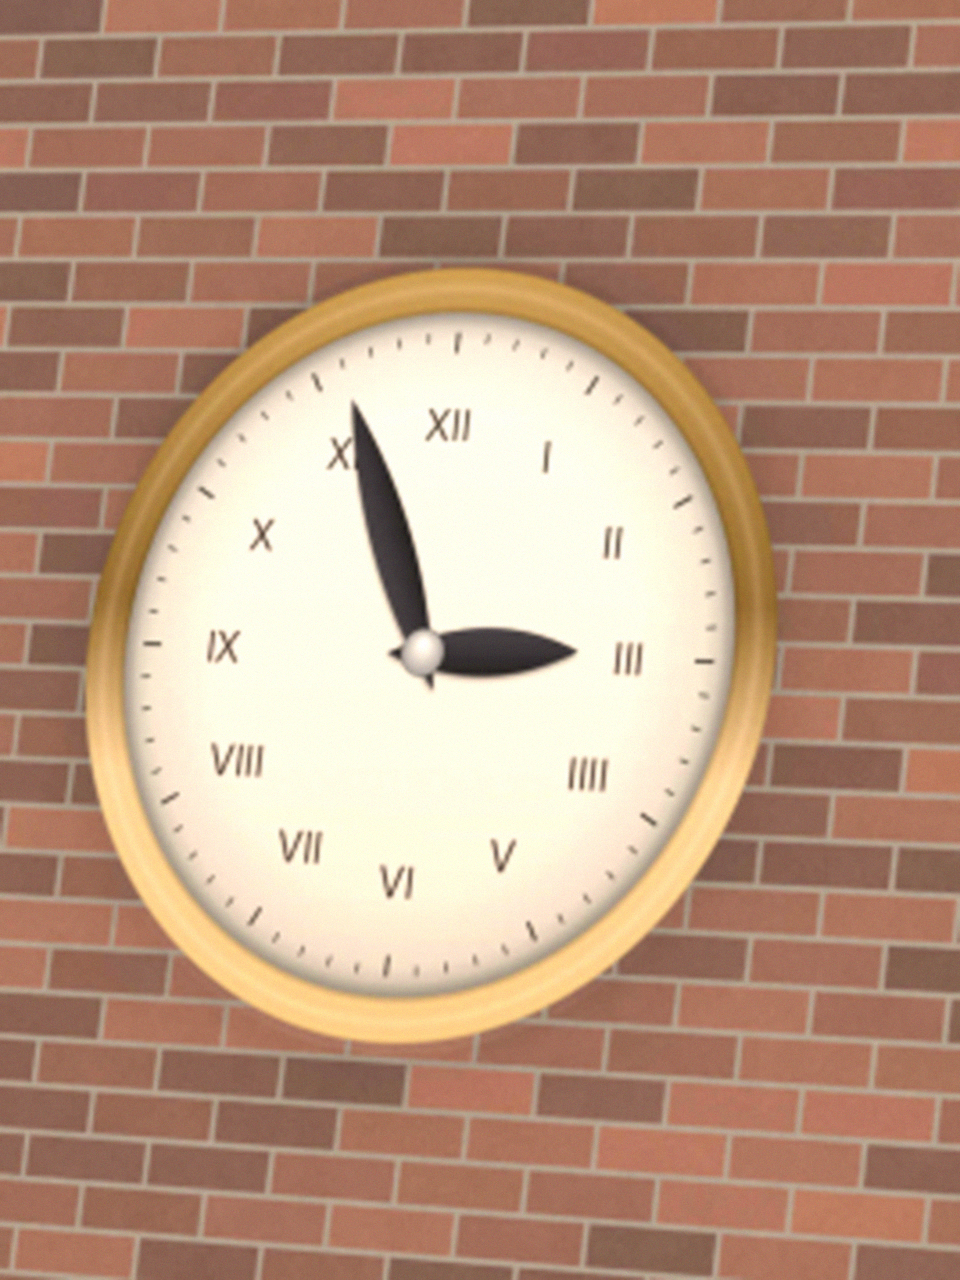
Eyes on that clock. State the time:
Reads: 2:56
